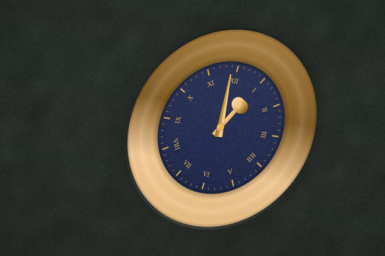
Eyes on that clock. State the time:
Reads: 12:59
